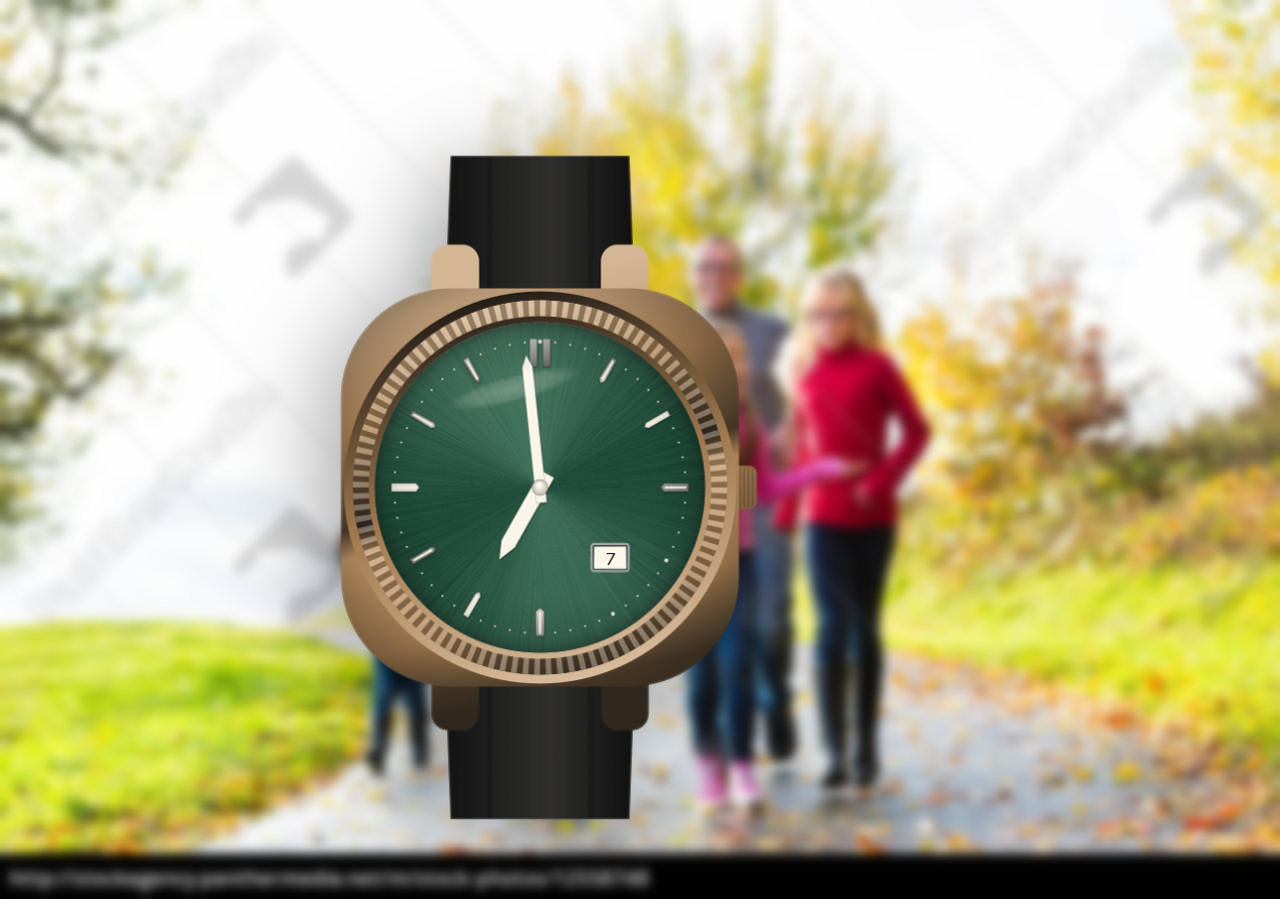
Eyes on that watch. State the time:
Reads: 6:59
